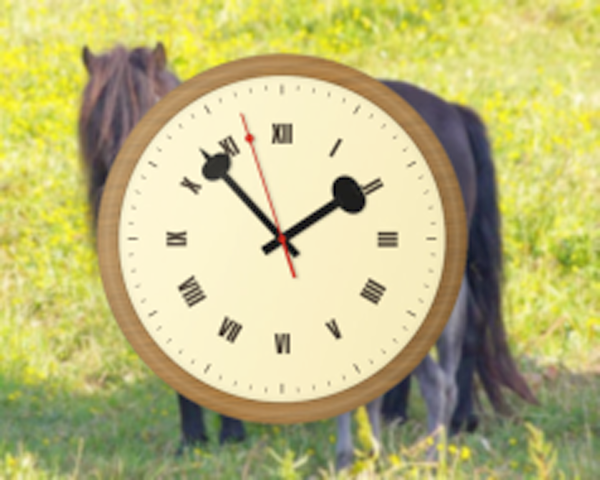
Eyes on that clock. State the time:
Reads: 1:52:57
